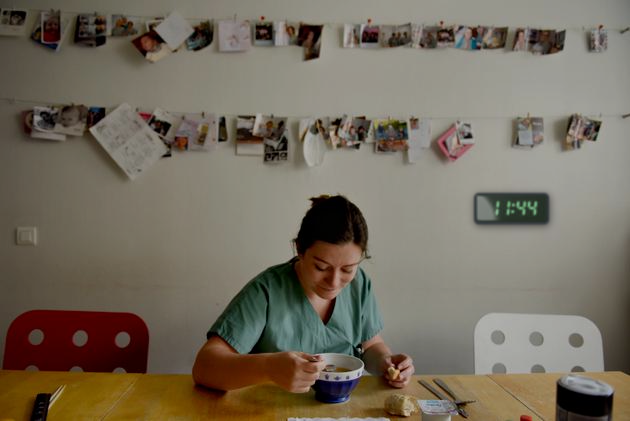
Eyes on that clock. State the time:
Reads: 11:44
